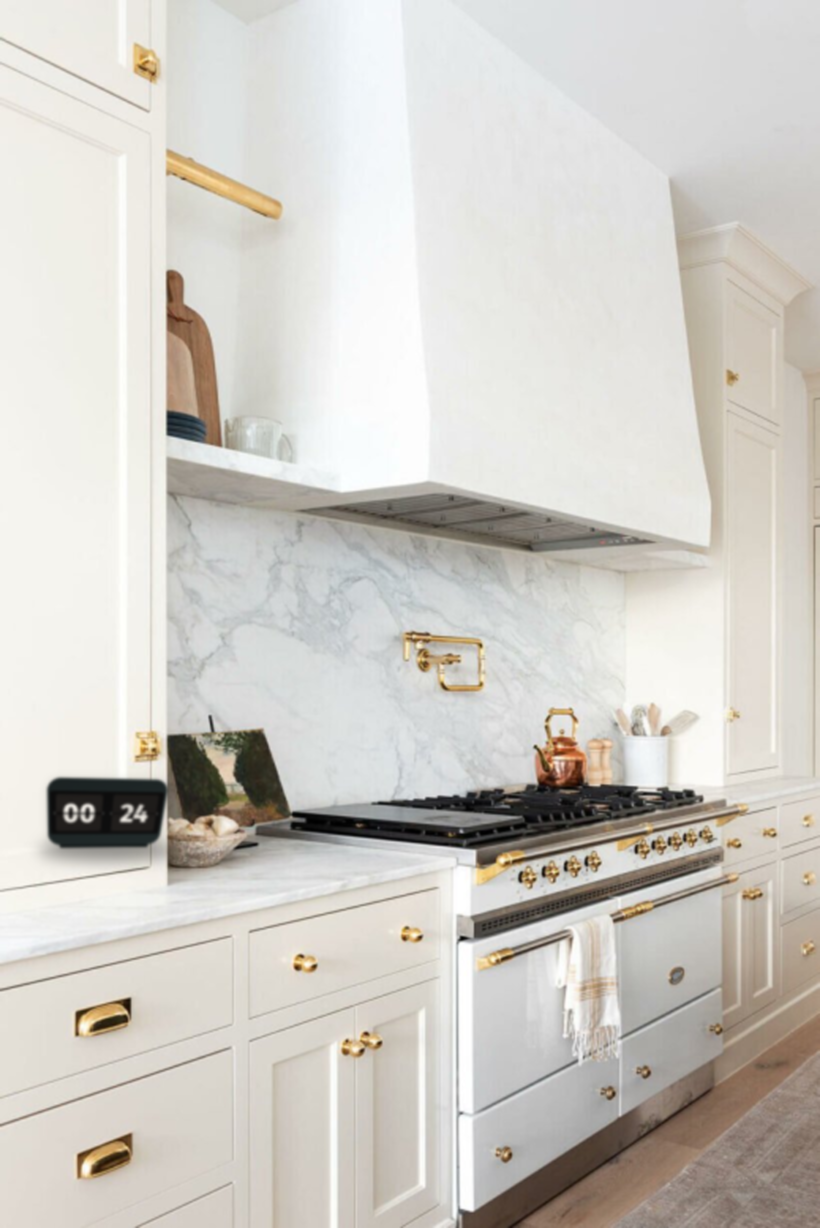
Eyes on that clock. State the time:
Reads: 0:24
